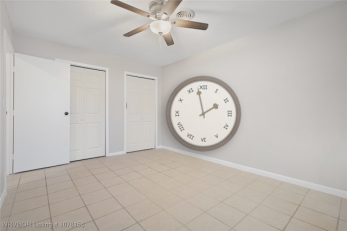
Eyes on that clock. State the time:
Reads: 1:58
